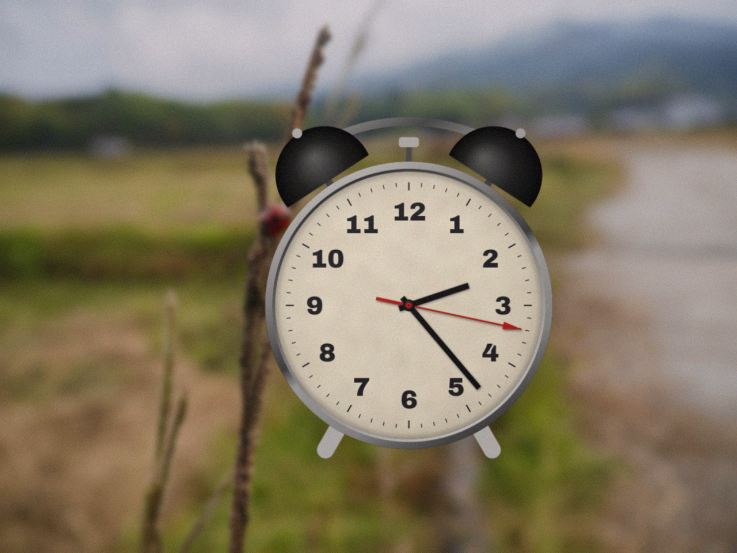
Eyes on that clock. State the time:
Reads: 2:23:17
